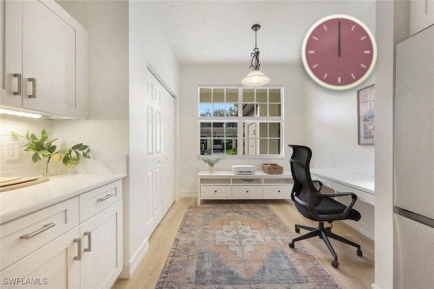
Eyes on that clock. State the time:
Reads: 12:00
